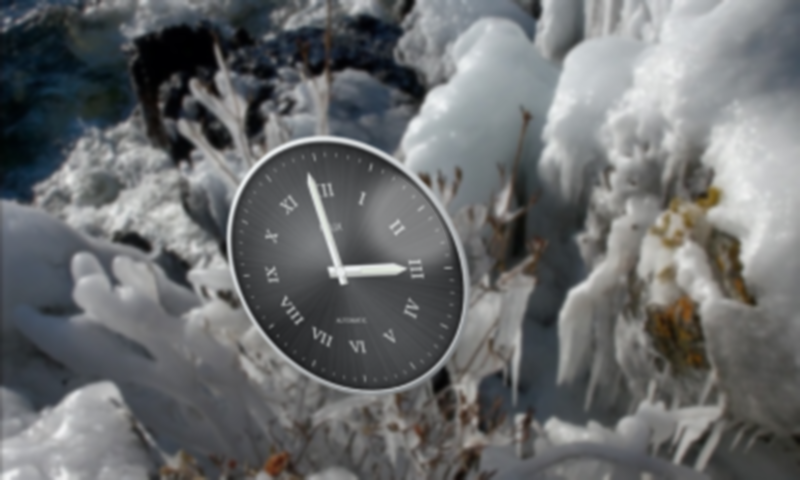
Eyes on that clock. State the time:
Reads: 2:59
